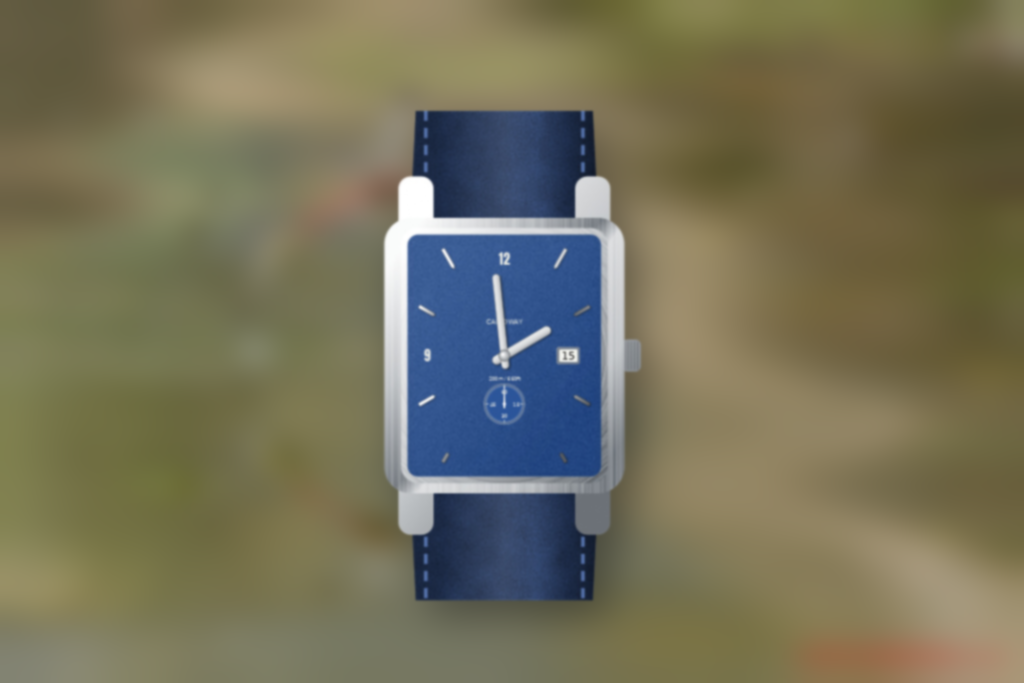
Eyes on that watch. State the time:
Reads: 1:59
